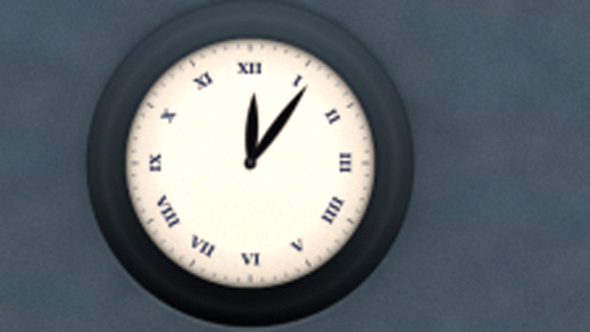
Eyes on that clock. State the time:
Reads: 12:06
